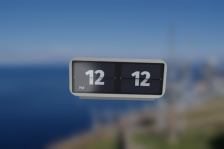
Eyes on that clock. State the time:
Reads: 12:12
